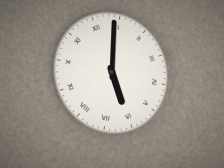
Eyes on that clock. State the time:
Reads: 6:04
